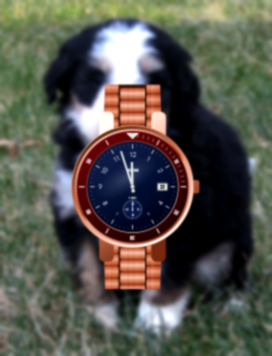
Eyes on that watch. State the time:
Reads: 11:57
